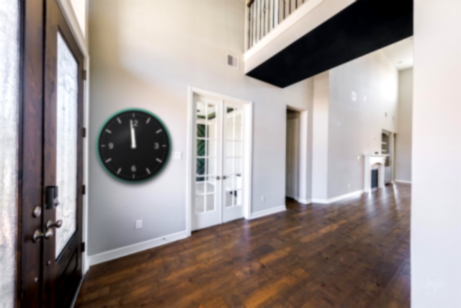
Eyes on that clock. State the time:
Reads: 11:59
